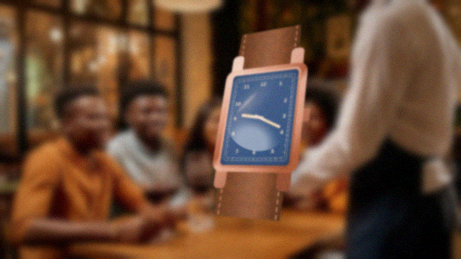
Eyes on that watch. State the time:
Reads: 9:19
